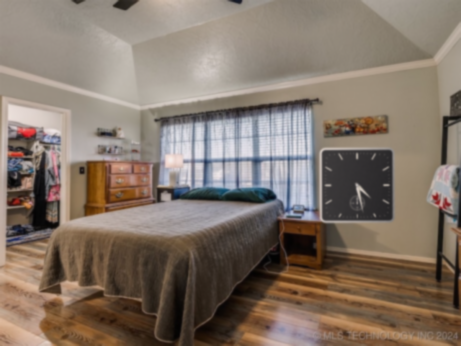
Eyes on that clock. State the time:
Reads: 4:28
